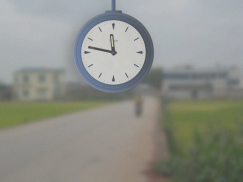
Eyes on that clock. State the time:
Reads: 11:47
